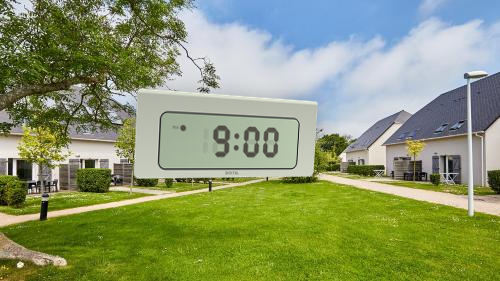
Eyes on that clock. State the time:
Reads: 9:00
